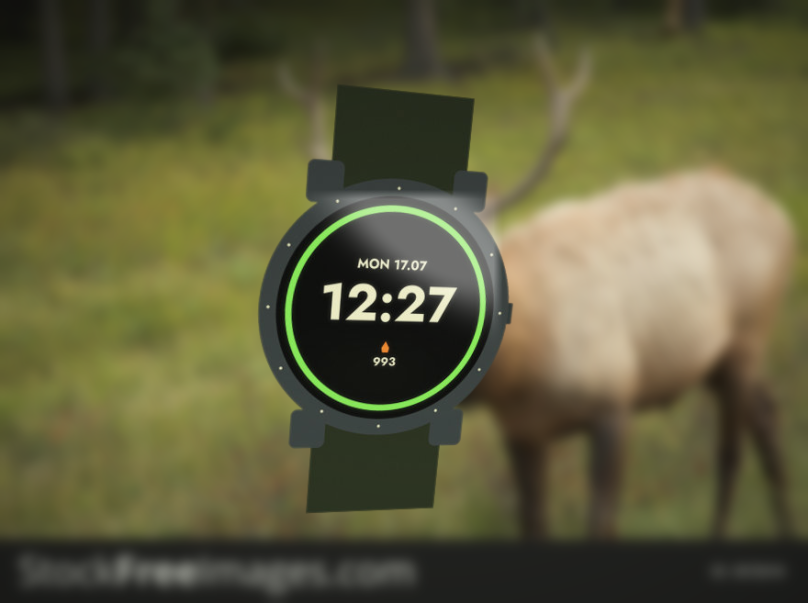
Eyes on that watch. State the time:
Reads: 12:27
